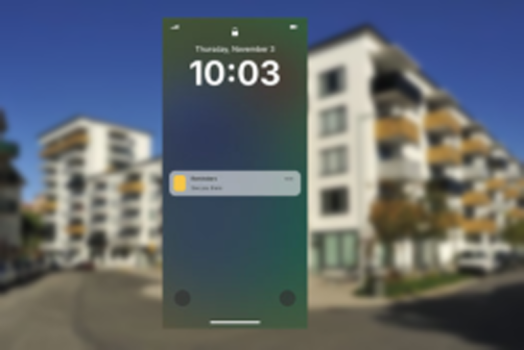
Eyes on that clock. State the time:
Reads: 10:03
